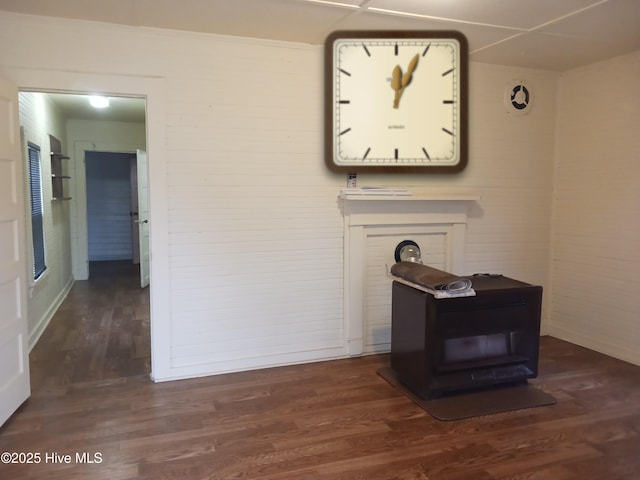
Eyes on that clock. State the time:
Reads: 12:04
